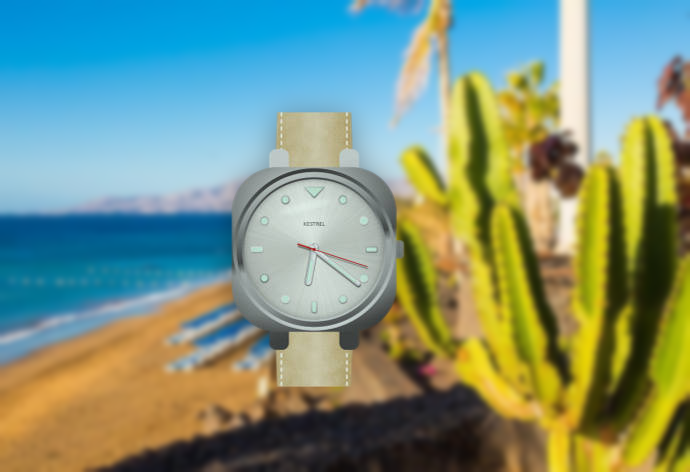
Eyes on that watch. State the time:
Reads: 6:21:18
